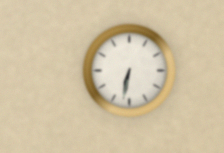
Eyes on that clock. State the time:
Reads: 6:32
